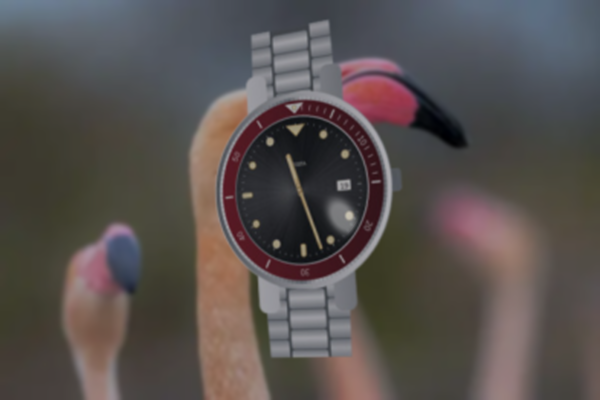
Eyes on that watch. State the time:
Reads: 11:27
